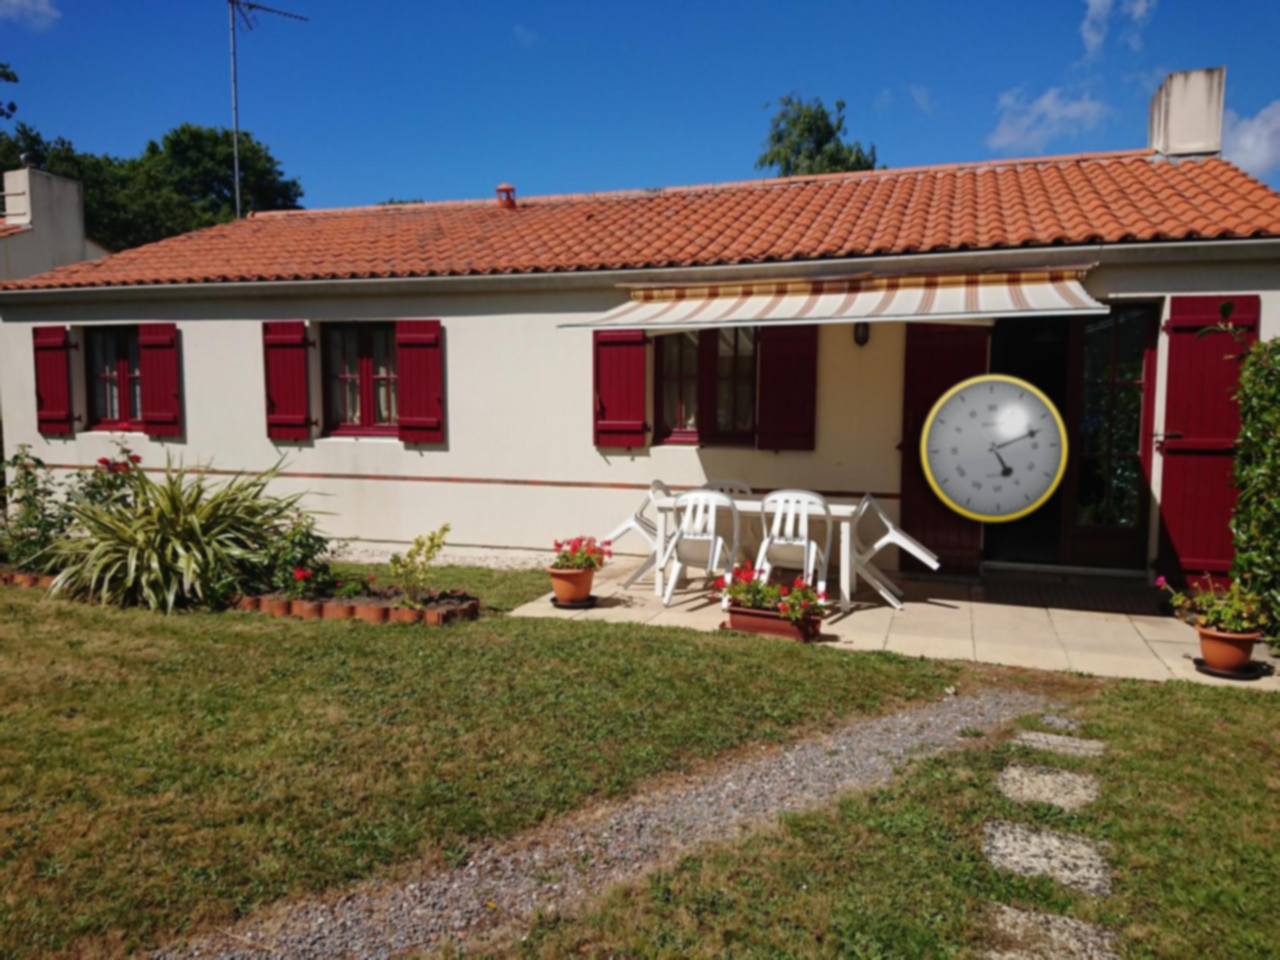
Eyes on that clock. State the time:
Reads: 5:11:54
